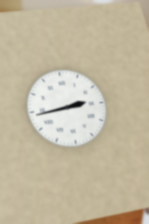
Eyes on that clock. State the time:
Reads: 2:44
